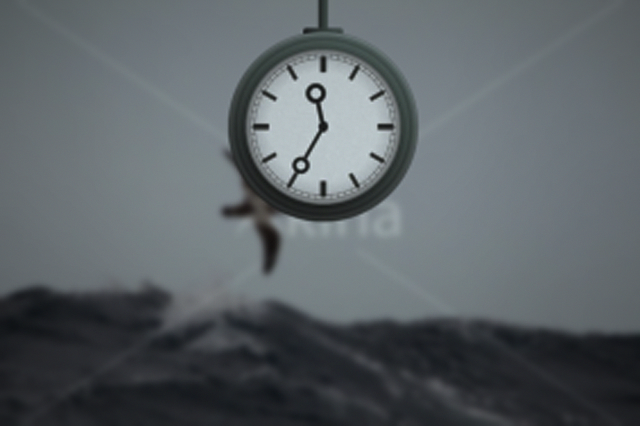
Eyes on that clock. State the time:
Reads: 11:35
